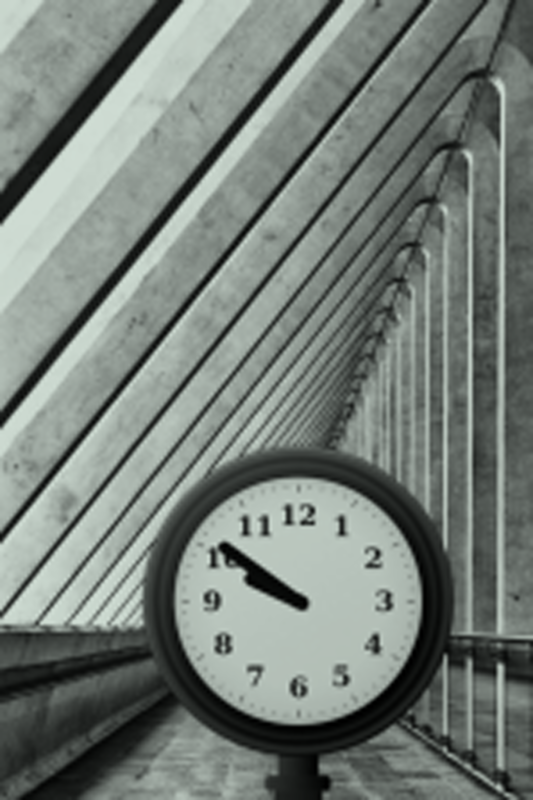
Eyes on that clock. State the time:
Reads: 9:51
